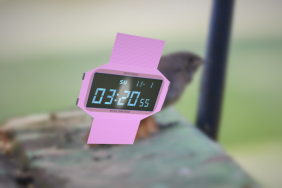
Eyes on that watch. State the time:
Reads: 3:20:55
